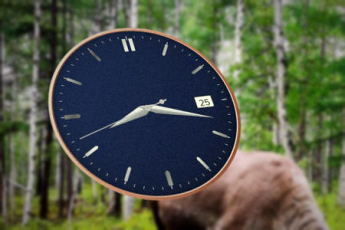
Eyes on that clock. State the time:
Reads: 8:17:42
